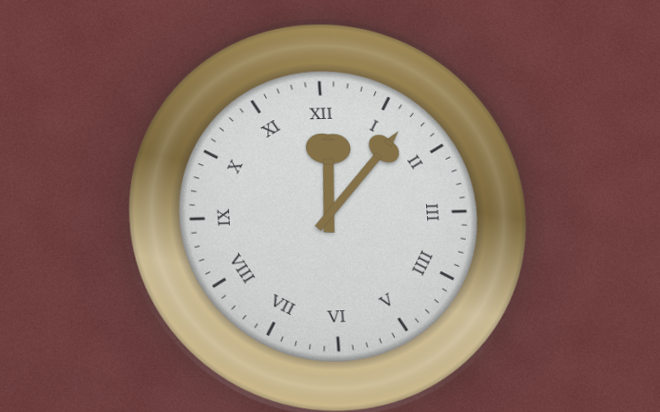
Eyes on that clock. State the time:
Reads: 12:07
